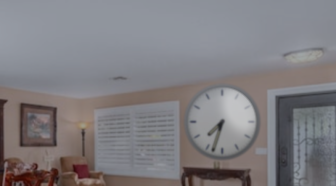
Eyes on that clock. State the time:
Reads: 7:33
